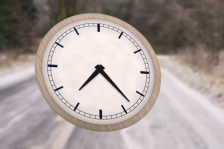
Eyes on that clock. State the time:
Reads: 7:23
